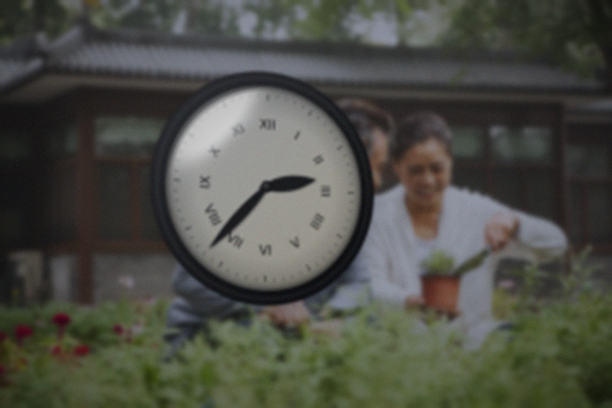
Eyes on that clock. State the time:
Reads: 2:37
